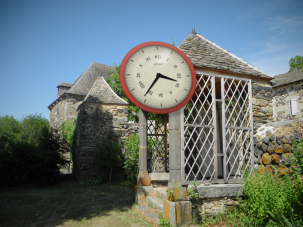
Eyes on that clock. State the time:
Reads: 3:36
